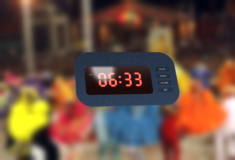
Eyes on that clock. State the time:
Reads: 6:33
